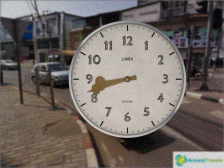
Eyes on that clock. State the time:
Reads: 8:42
